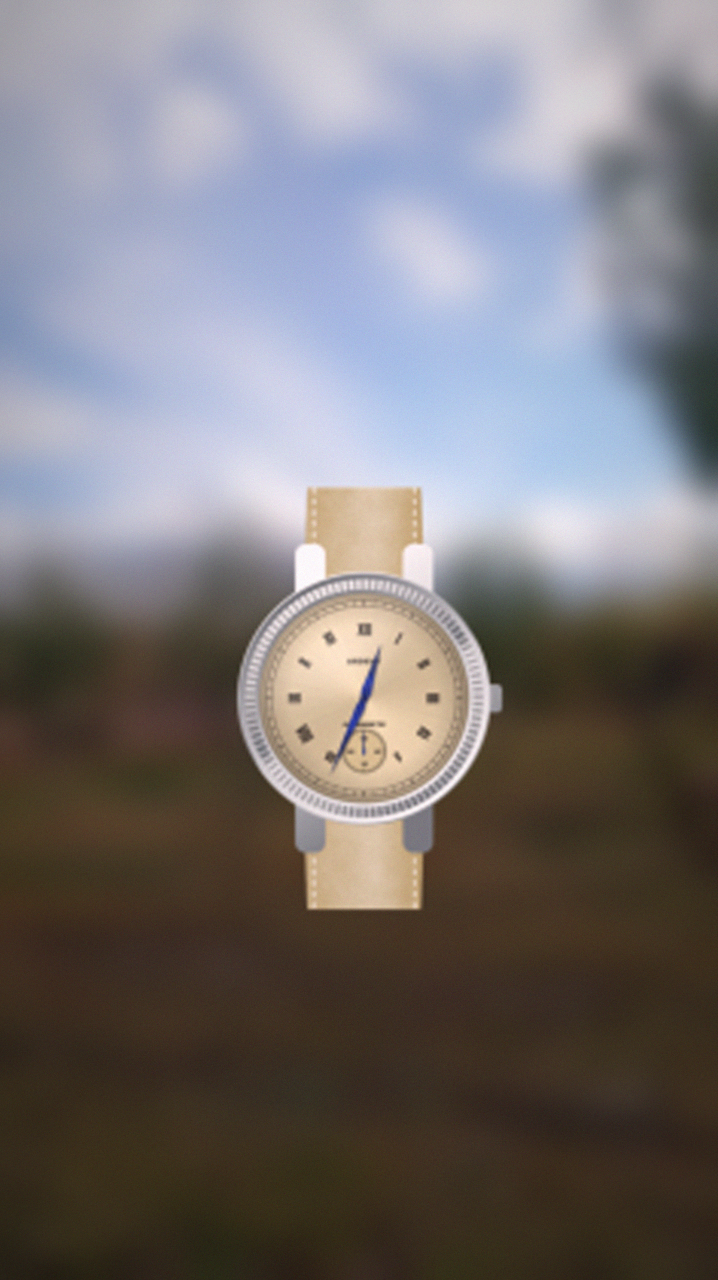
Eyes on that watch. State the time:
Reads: 12:34
